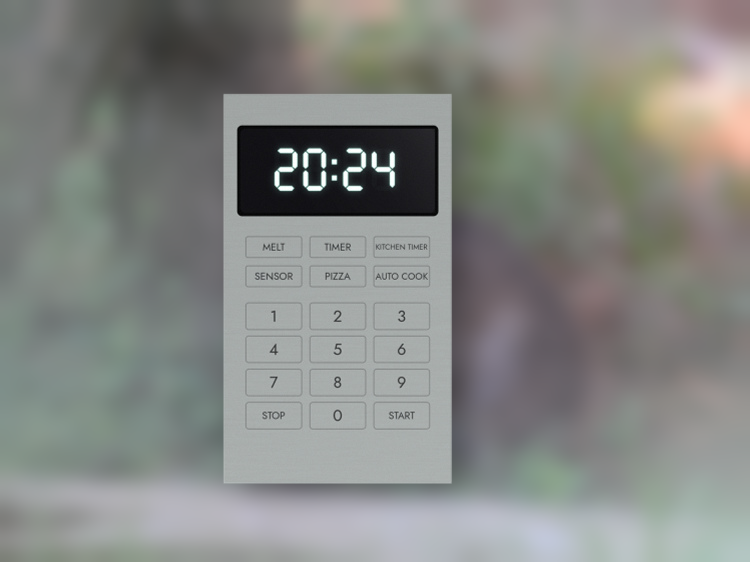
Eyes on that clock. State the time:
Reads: 20:24
